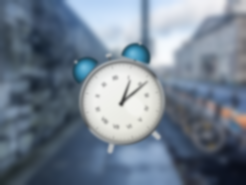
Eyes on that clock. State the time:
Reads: 1:11
